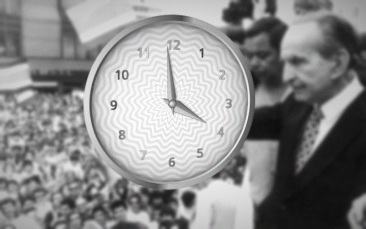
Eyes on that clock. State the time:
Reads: 3:59
